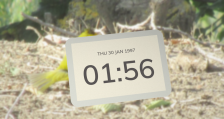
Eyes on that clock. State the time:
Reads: 1:56
